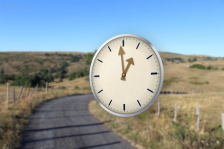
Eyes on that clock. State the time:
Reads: 12:59
